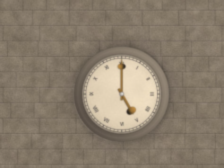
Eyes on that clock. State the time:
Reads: 5:00
